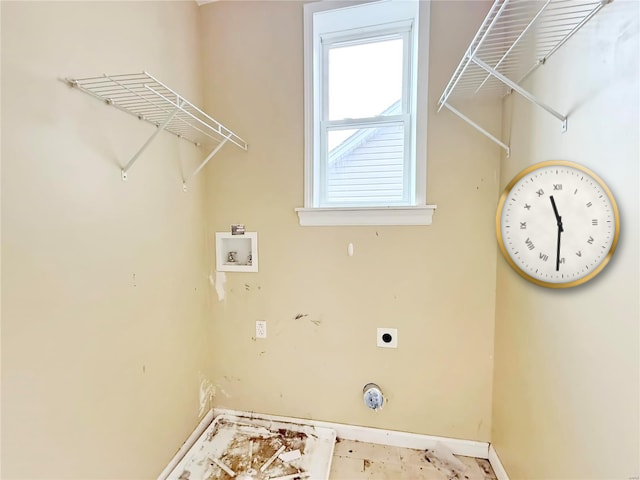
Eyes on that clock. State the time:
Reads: 11:31
